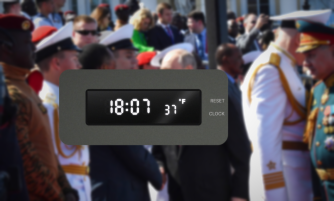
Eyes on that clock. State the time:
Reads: 18:07
